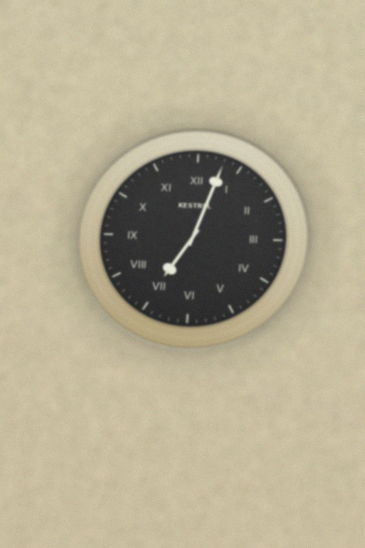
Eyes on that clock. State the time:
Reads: 7:03
